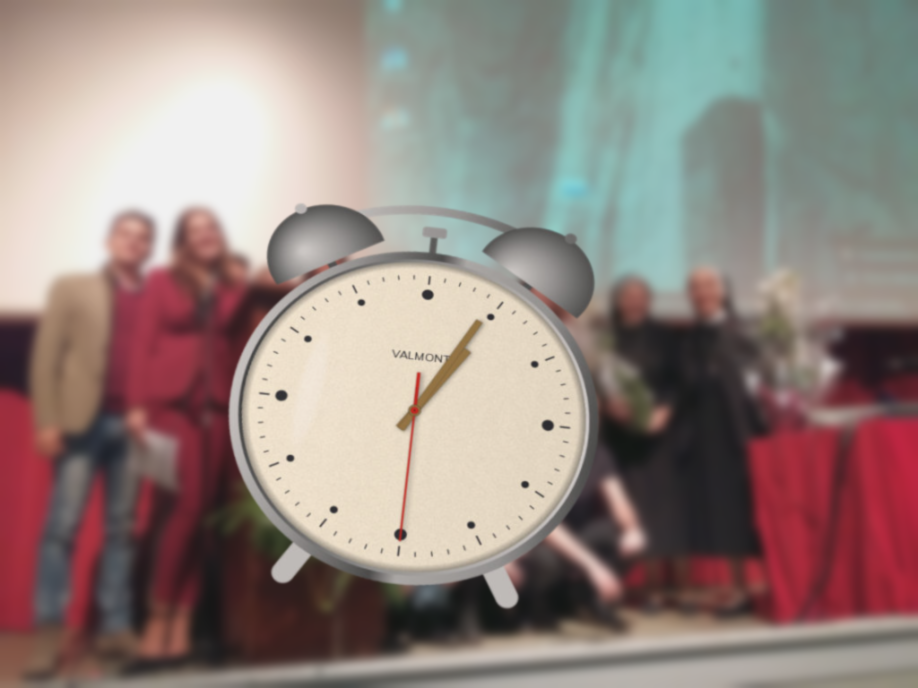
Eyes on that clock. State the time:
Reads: 1:04:30
